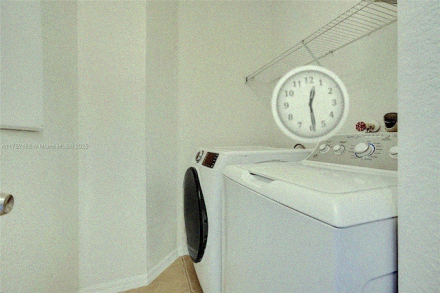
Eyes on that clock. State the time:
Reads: 12:29
